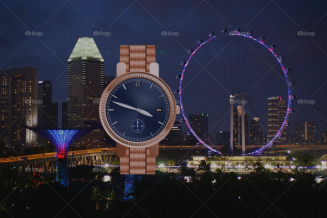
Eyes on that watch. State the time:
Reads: 3:48
